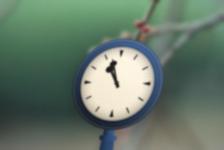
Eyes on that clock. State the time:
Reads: 10:57
